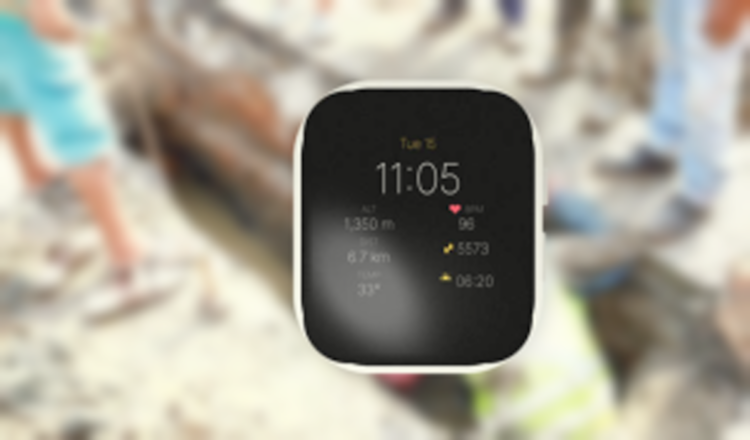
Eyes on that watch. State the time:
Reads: 11:05
